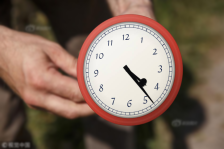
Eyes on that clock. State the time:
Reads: 4:24
